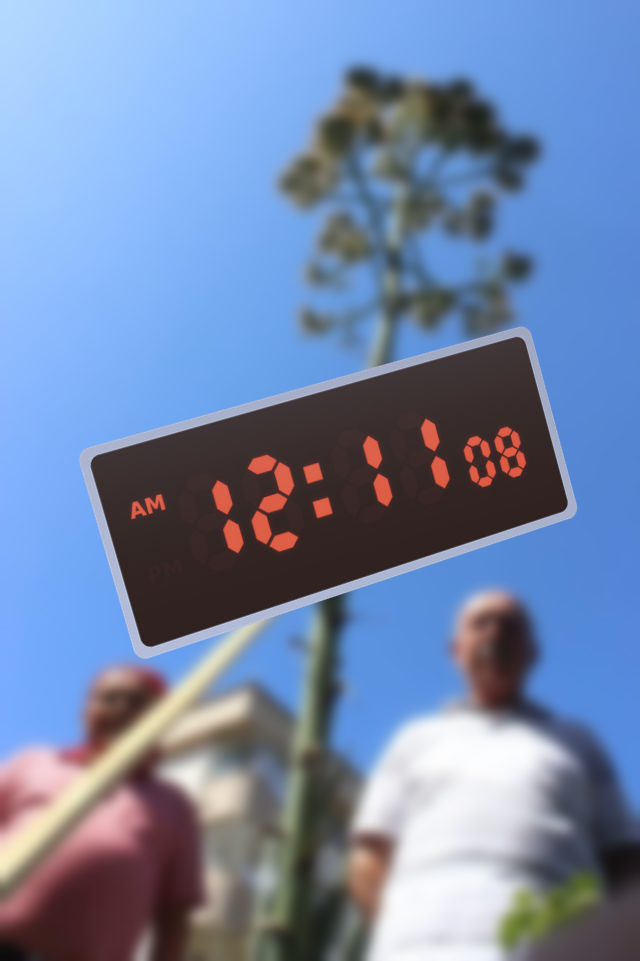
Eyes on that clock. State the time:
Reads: 12:11:08
